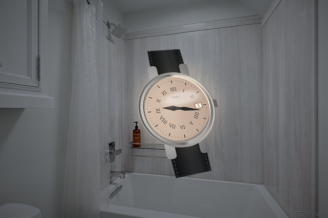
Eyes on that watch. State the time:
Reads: 9:17
